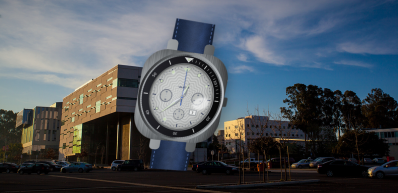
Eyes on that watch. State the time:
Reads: 12:38
